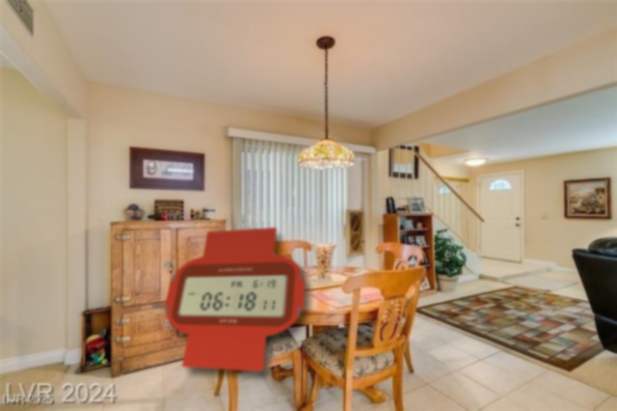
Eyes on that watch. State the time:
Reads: 6:18:11
